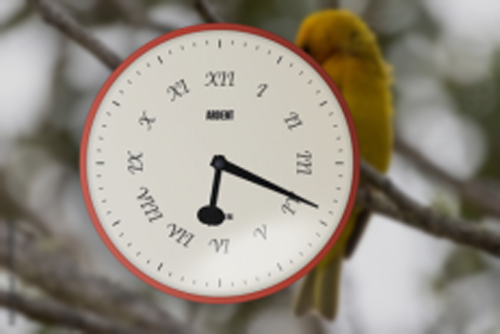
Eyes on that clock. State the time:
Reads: 6:19
